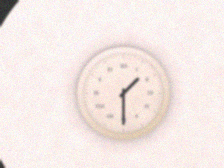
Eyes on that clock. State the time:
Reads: 1:30
